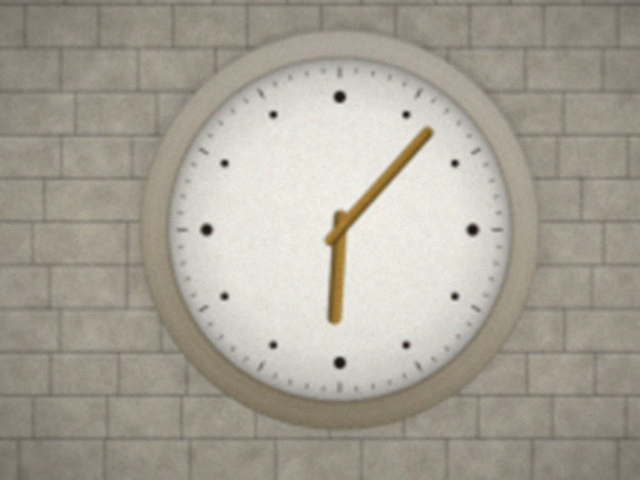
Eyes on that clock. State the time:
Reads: 6:07
